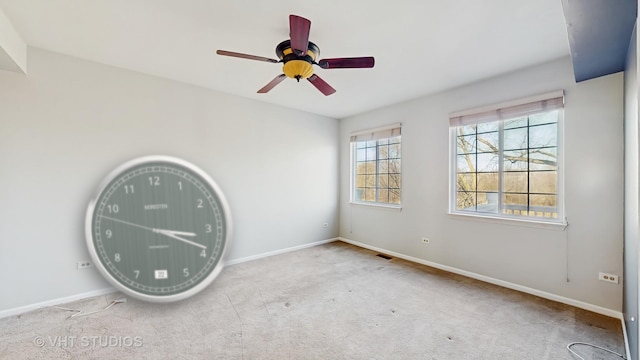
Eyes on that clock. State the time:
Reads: 3:18:48
